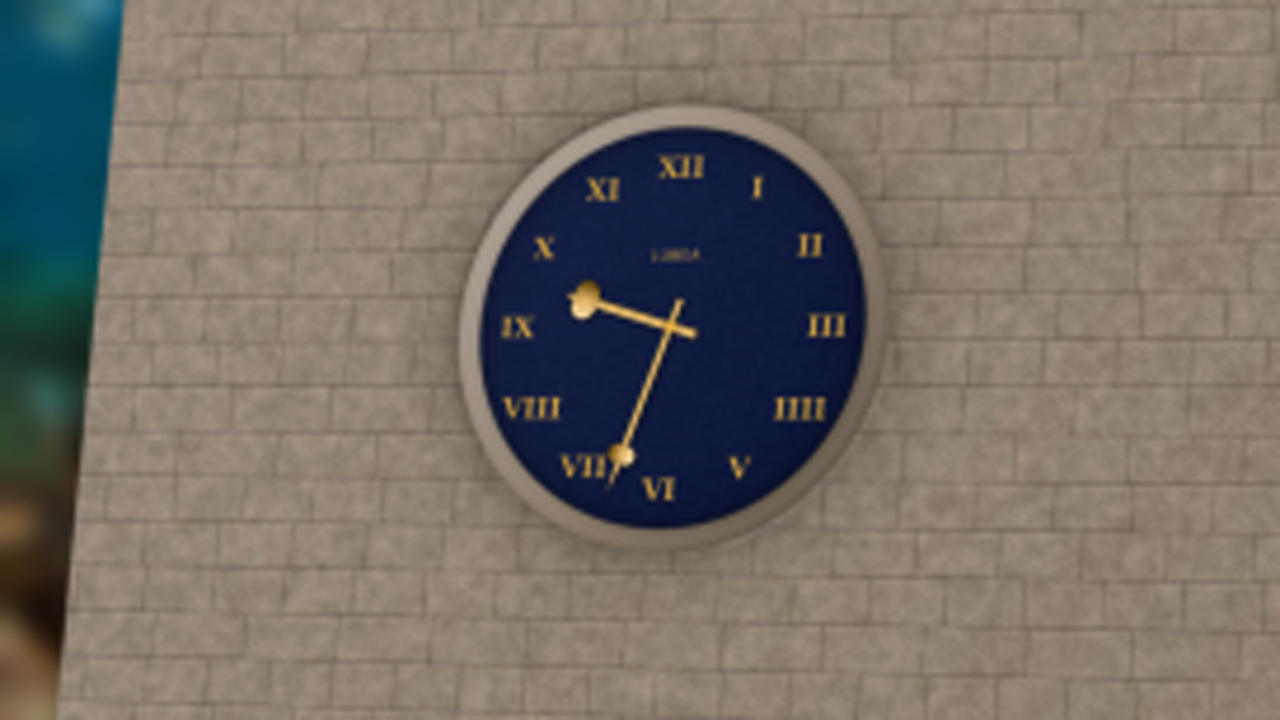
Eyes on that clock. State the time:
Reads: 9:33
